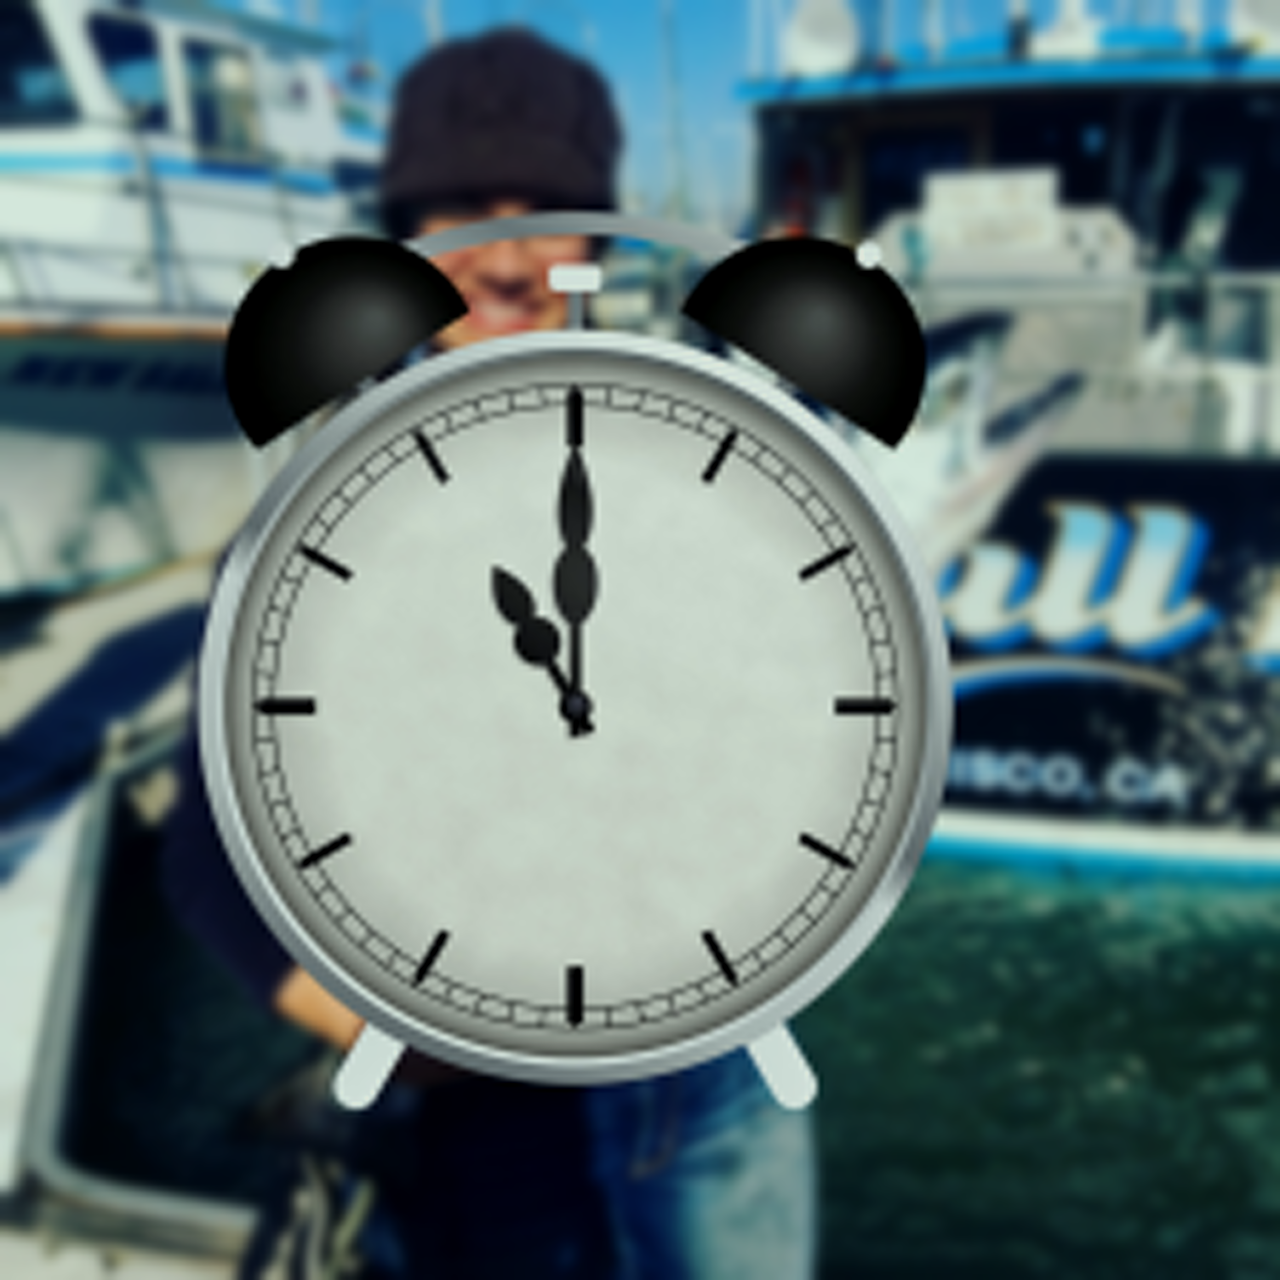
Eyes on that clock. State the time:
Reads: 11:00
